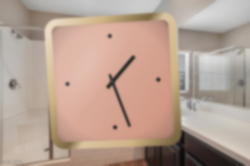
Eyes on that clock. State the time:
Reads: 1:27
